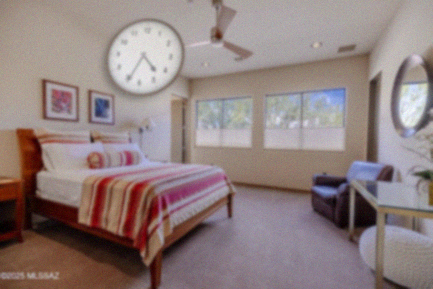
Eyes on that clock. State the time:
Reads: 4:34
